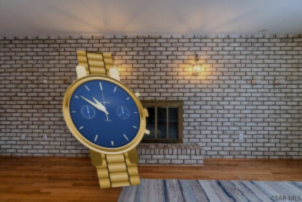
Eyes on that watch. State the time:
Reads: 10:51
